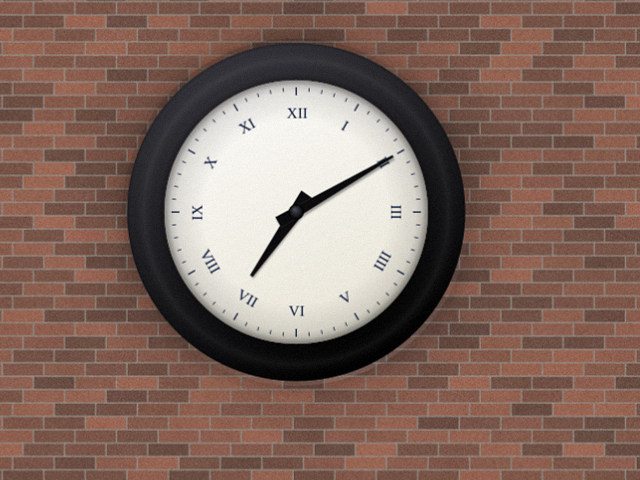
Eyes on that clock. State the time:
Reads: 7:10
